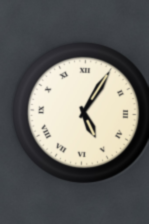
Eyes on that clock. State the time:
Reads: 5:05
